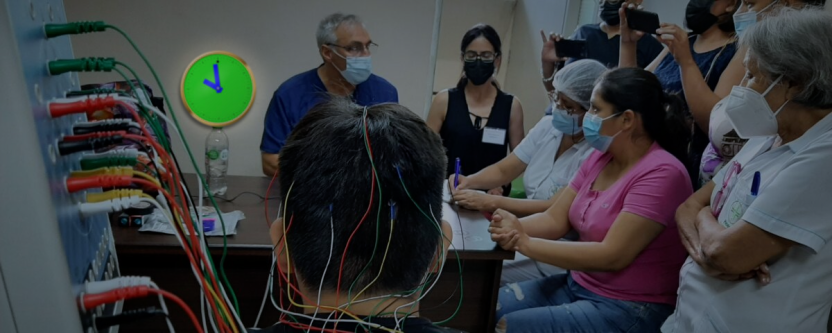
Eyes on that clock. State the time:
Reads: 9:59
